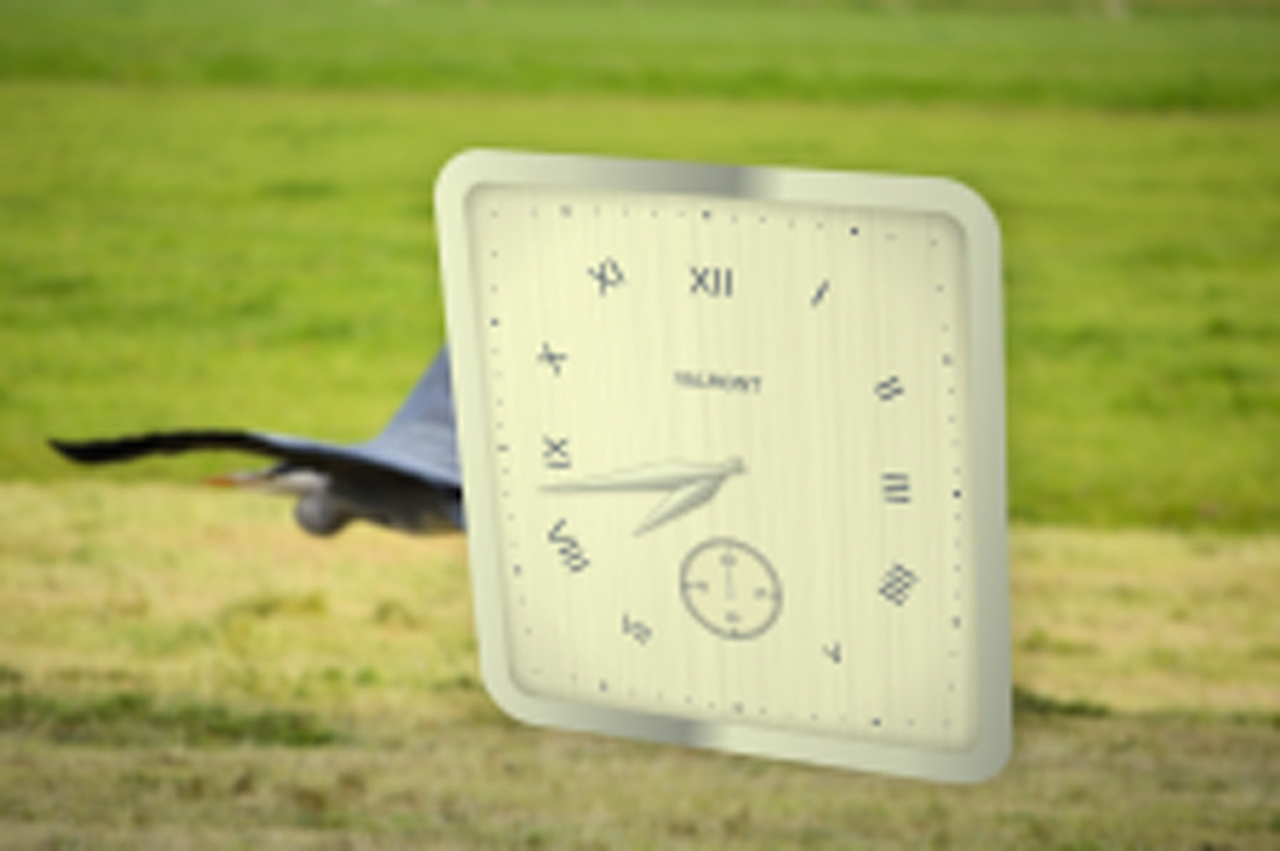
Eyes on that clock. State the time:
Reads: 7:43
